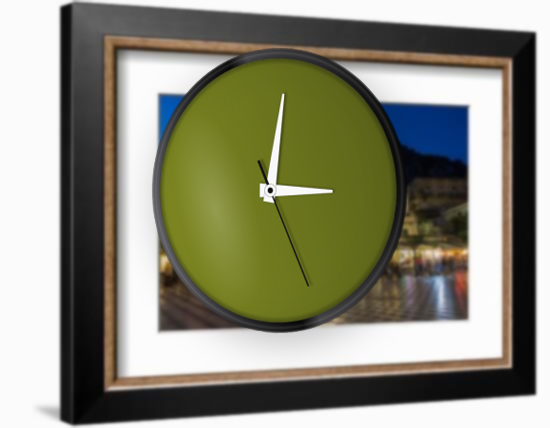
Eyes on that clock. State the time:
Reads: 3:01:26
